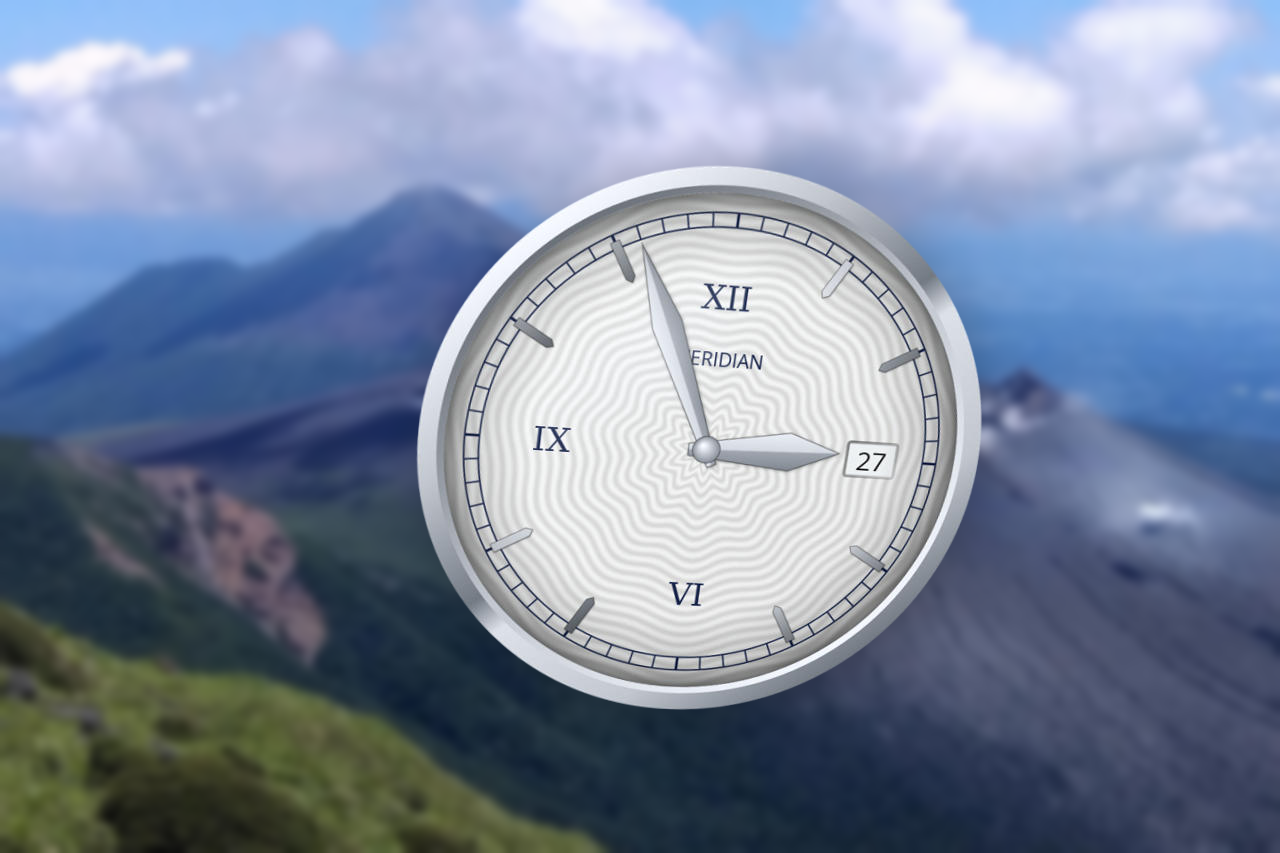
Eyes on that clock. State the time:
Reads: 2:56
